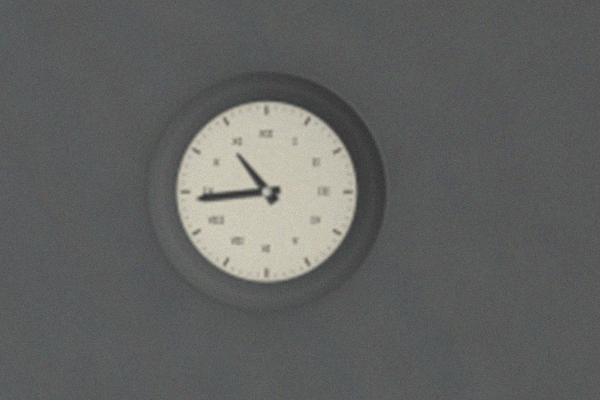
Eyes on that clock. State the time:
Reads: 10:44
